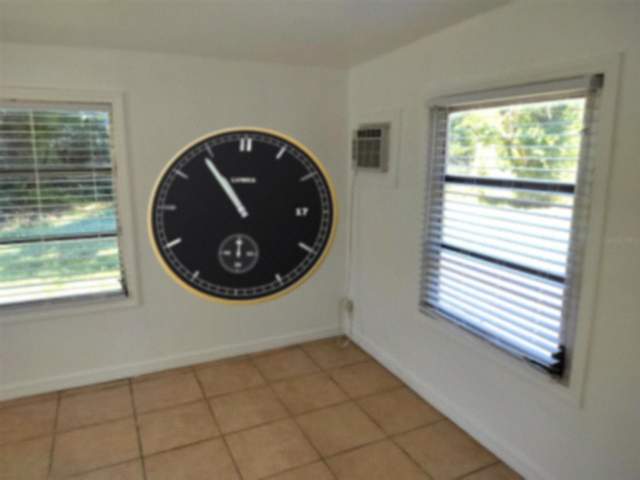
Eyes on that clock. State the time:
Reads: 10:54
